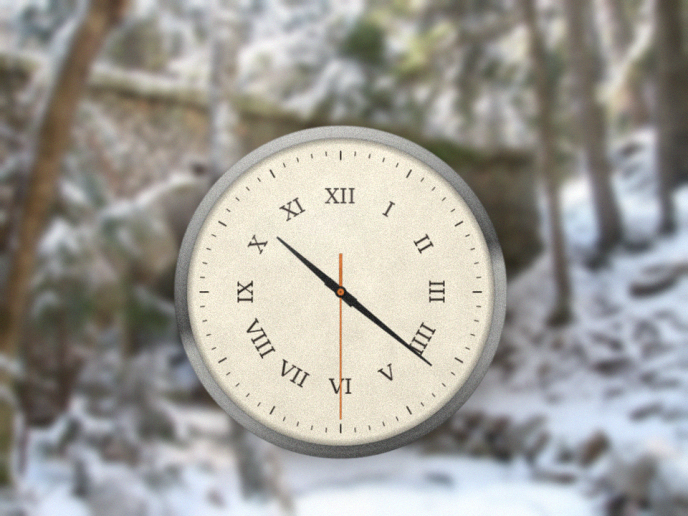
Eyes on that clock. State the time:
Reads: 10:21:30
